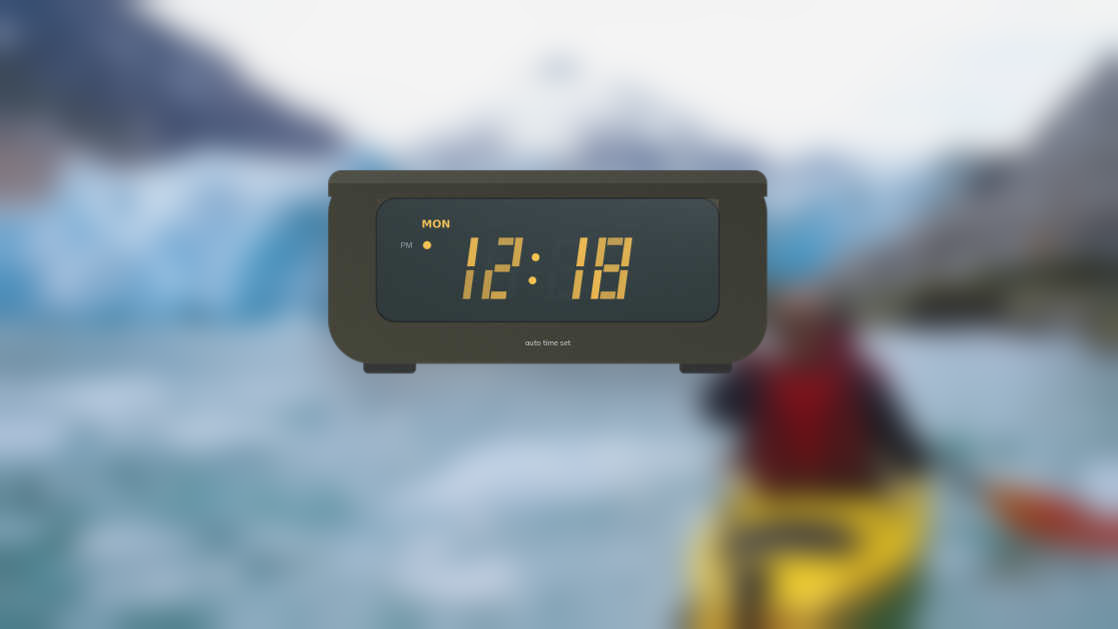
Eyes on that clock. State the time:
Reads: 12:18
